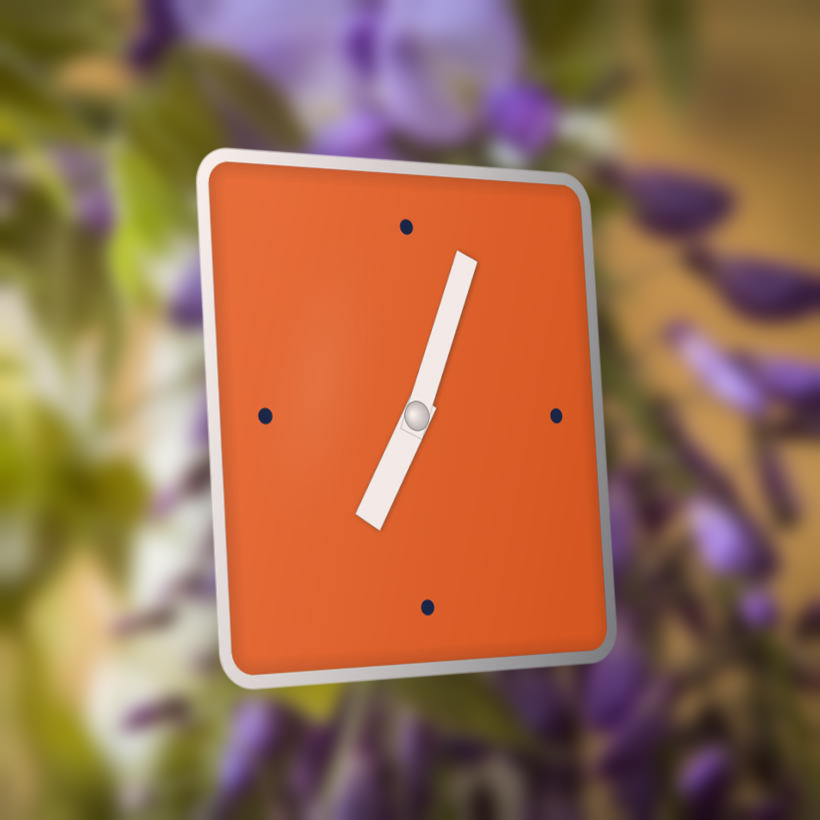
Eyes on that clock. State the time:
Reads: 7:04
